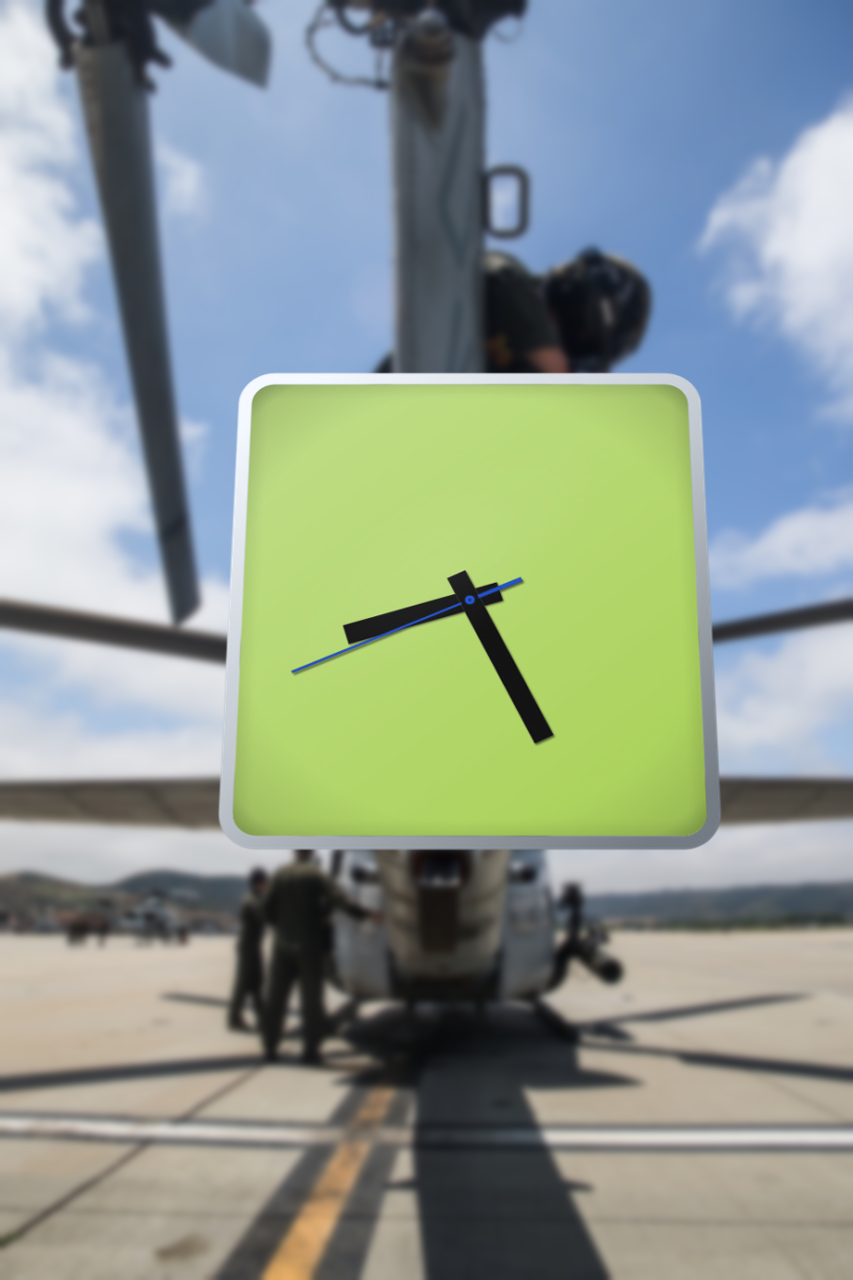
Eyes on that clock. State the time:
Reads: 8:25:41
